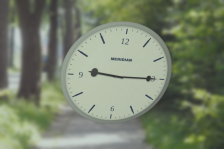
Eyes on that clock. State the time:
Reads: 9:15
